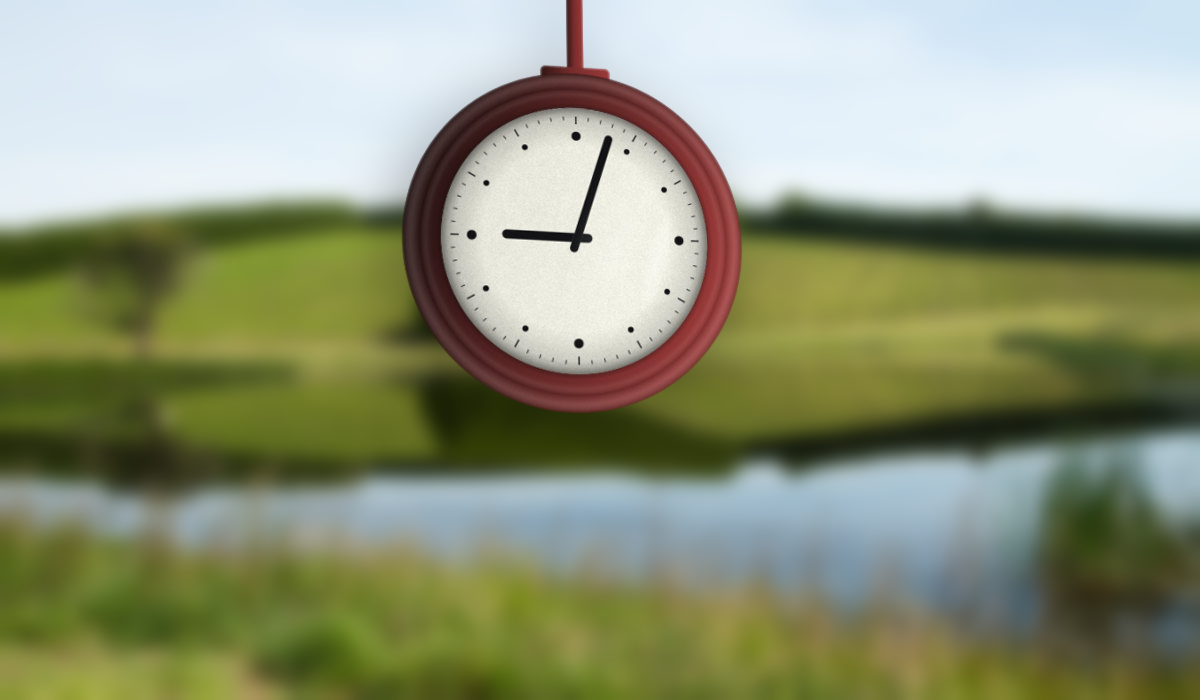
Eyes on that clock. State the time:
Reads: 9:03
